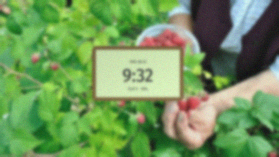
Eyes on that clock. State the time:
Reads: 9:32
